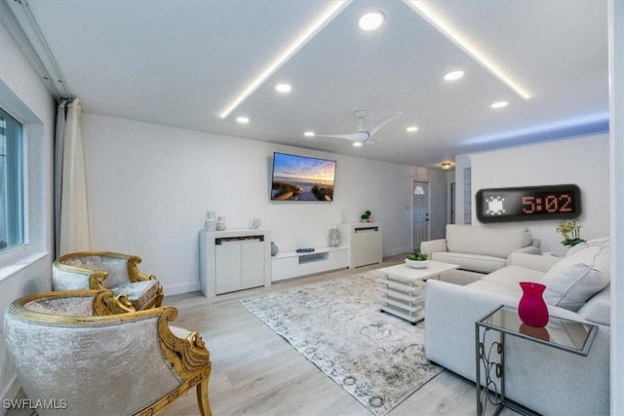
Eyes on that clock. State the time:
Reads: 5:02
